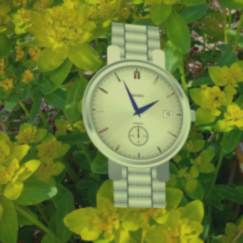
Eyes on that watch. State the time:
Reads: 1:56
